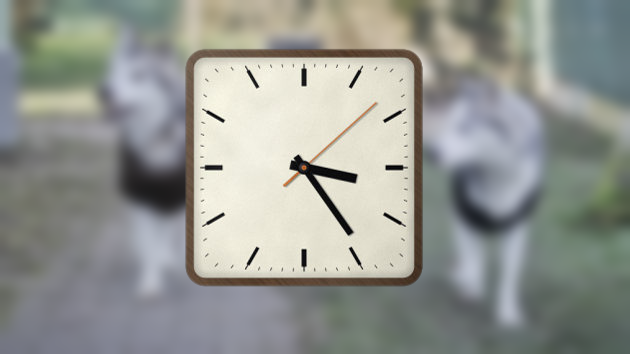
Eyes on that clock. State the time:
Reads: 3:24:08
